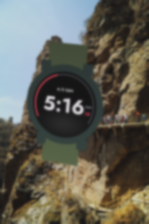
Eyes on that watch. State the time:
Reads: 5:16
